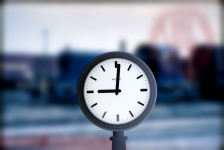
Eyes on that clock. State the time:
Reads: 9:01
